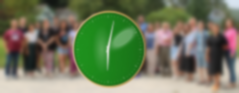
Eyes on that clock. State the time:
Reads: 6:02
